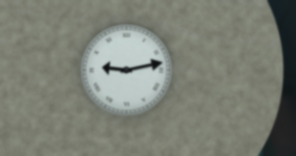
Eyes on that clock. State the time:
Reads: 9:13
